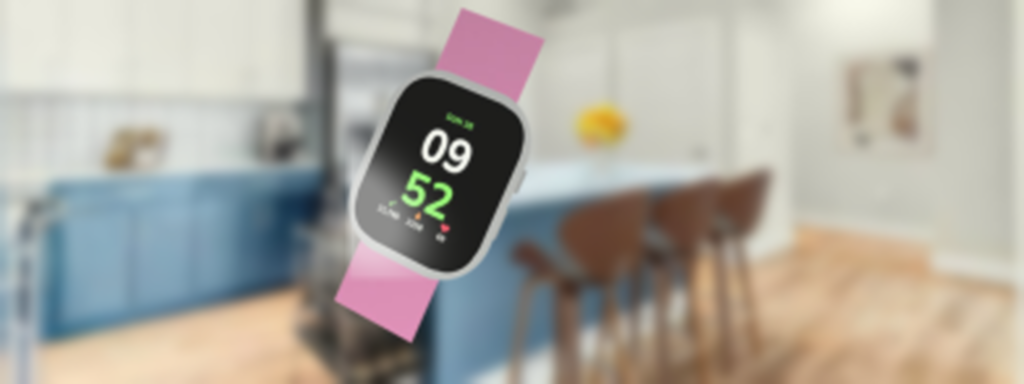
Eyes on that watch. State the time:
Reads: 9:52
